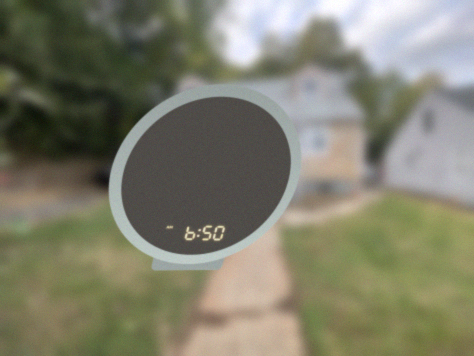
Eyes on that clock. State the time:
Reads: 6:50
